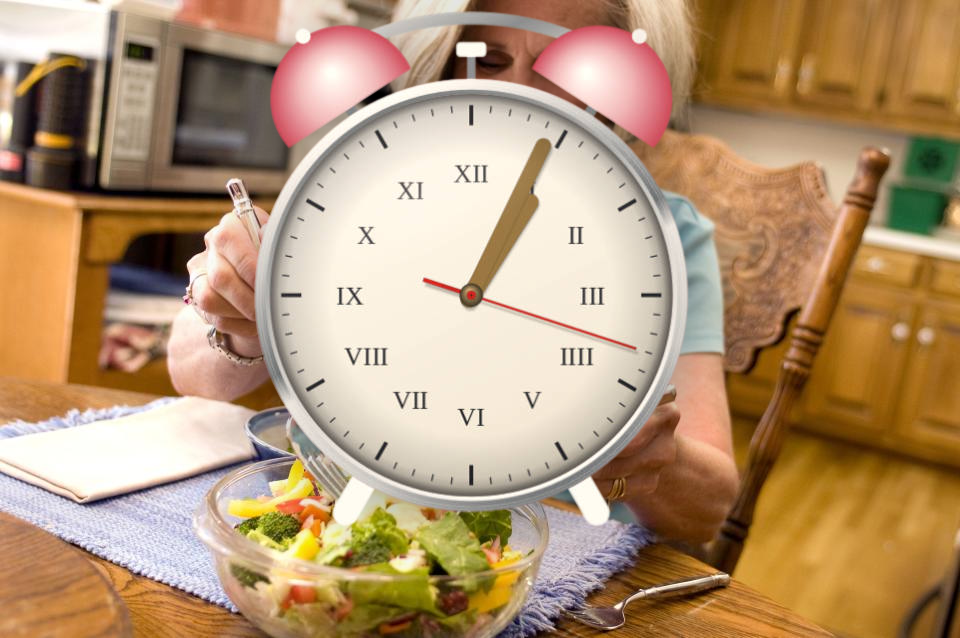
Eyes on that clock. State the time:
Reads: 1:04:18
